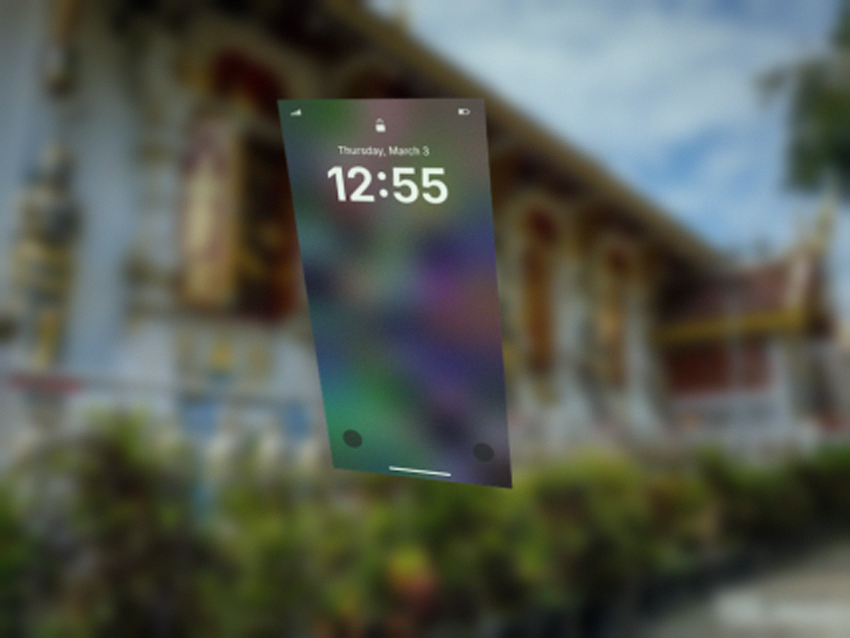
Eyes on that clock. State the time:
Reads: 12:55
